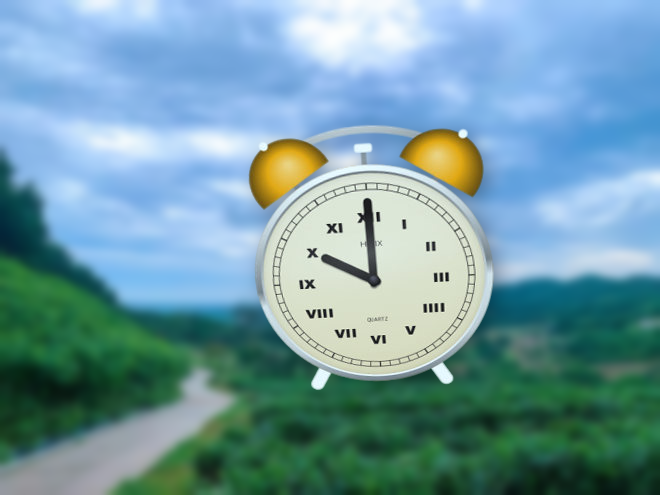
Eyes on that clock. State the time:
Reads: 10:00
